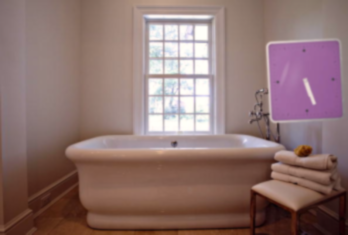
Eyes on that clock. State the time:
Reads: 5:27
